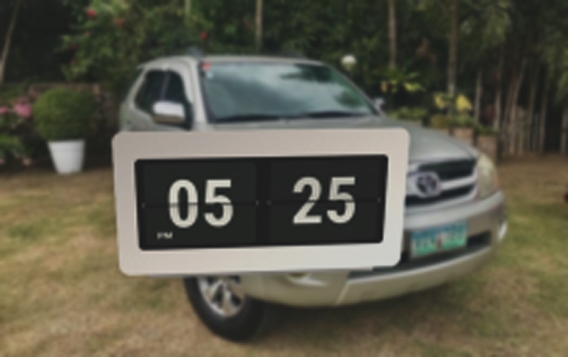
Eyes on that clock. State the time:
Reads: 5:25
